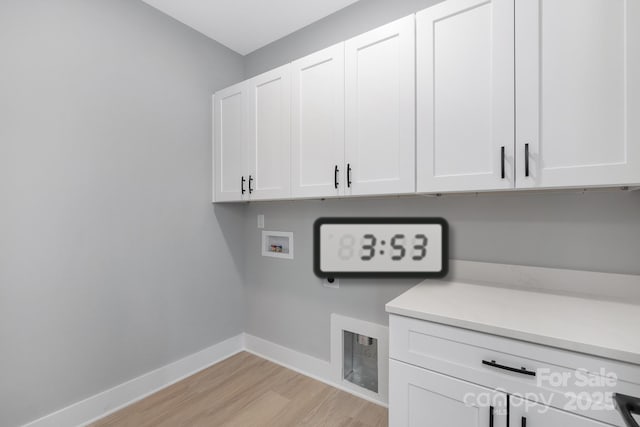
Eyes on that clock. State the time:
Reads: 3:53
